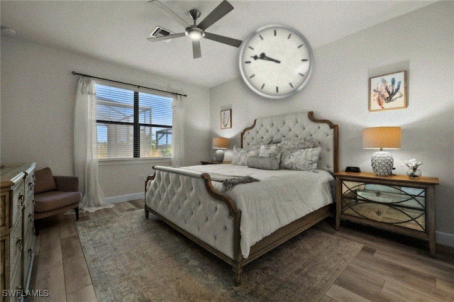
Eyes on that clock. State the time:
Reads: 9:47
